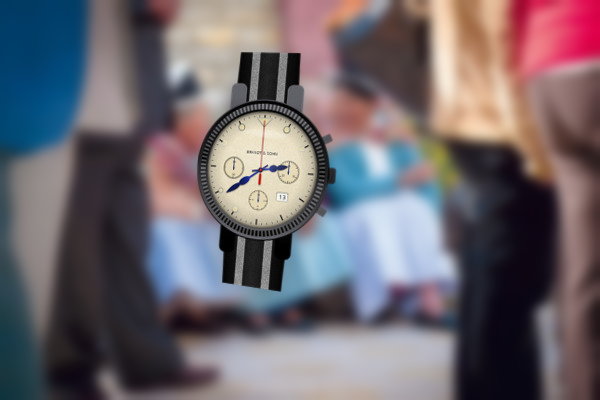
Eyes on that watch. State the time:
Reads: 2:39
